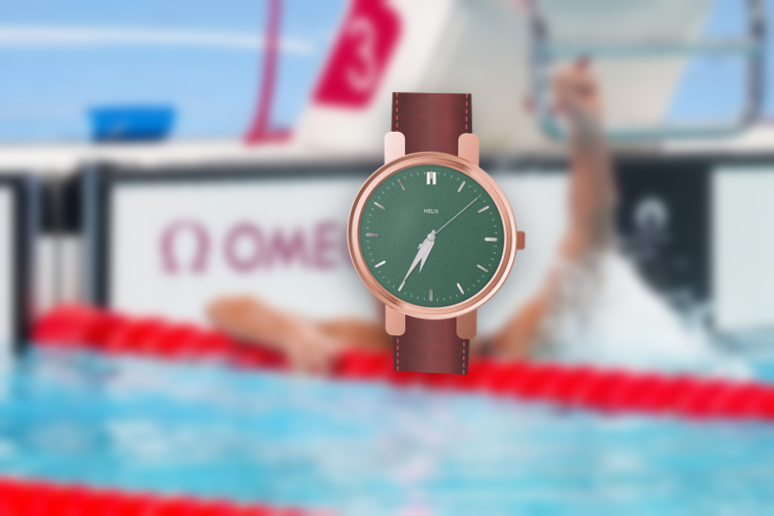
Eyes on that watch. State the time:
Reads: 6:35:08
